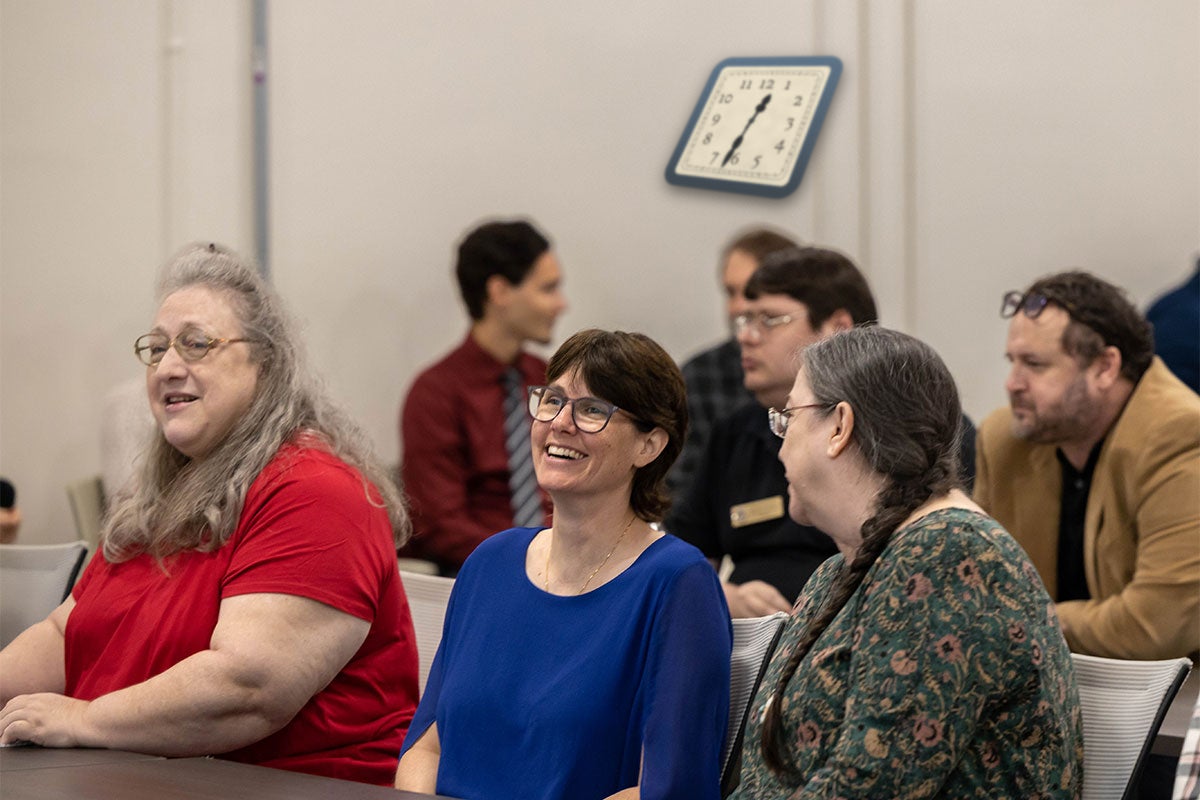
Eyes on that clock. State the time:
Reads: 12:32
